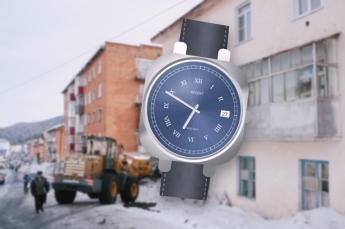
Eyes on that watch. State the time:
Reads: 6:49
